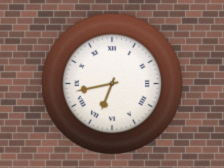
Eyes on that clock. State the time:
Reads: 6:43
